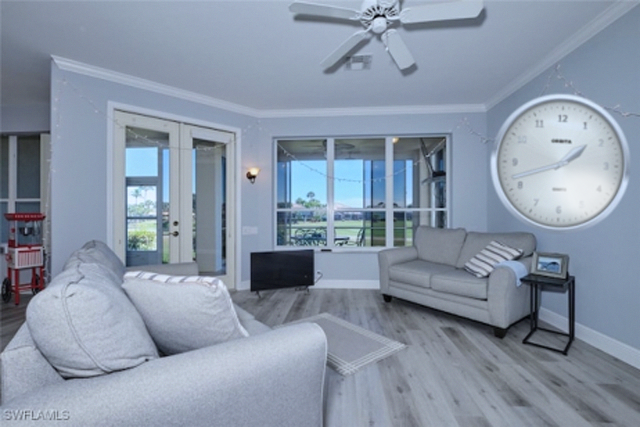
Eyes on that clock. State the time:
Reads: 1:42
